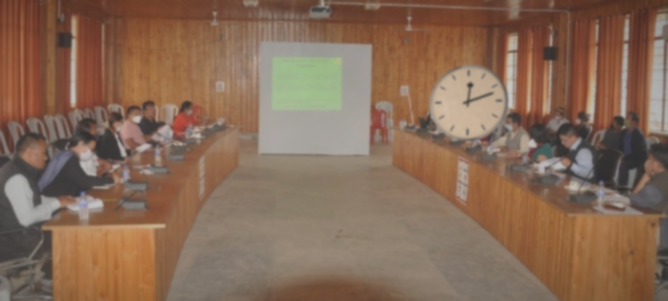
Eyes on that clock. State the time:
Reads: 12:12
